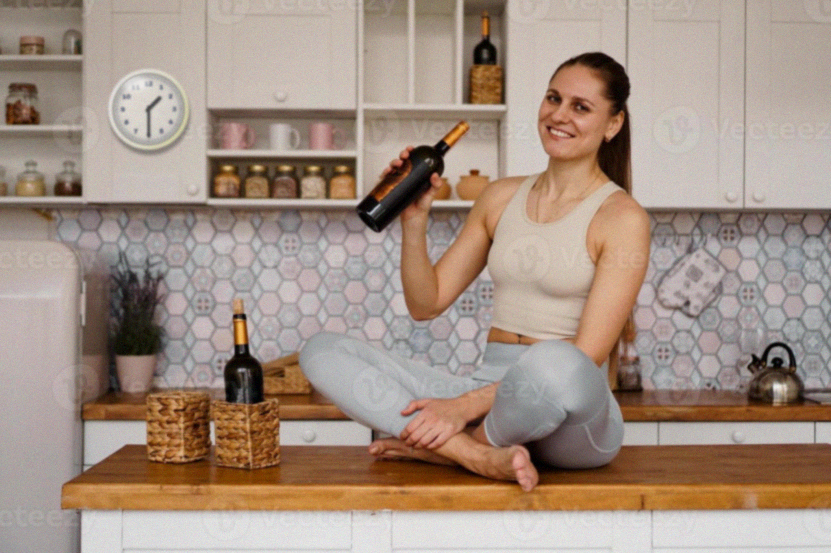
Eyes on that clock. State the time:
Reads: 1:30
